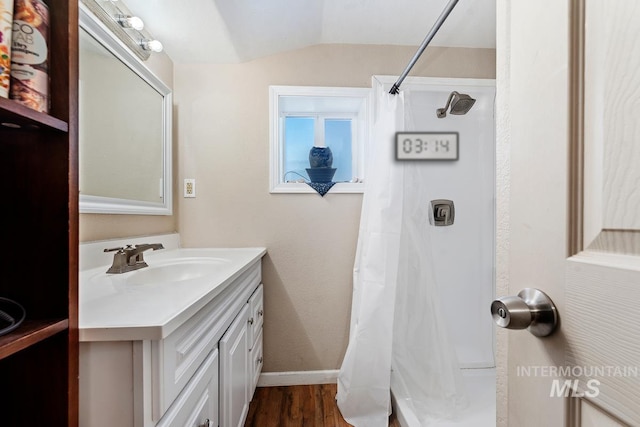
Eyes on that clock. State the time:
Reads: 3:14
